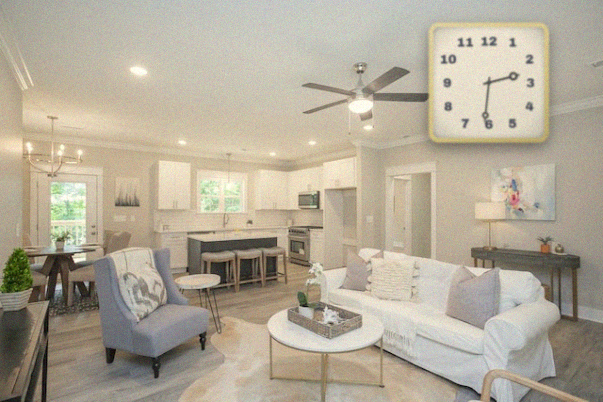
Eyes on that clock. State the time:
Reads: 2:31
